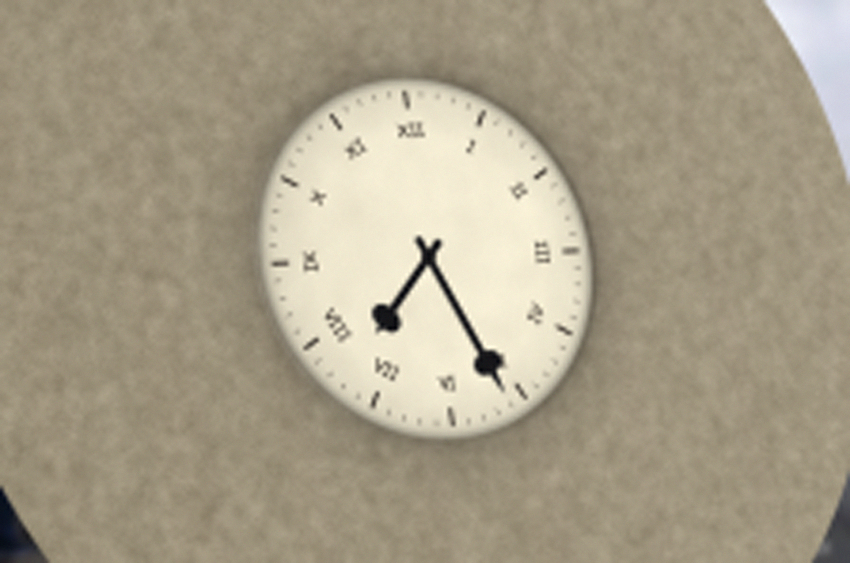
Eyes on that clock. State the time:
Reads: 7:26
